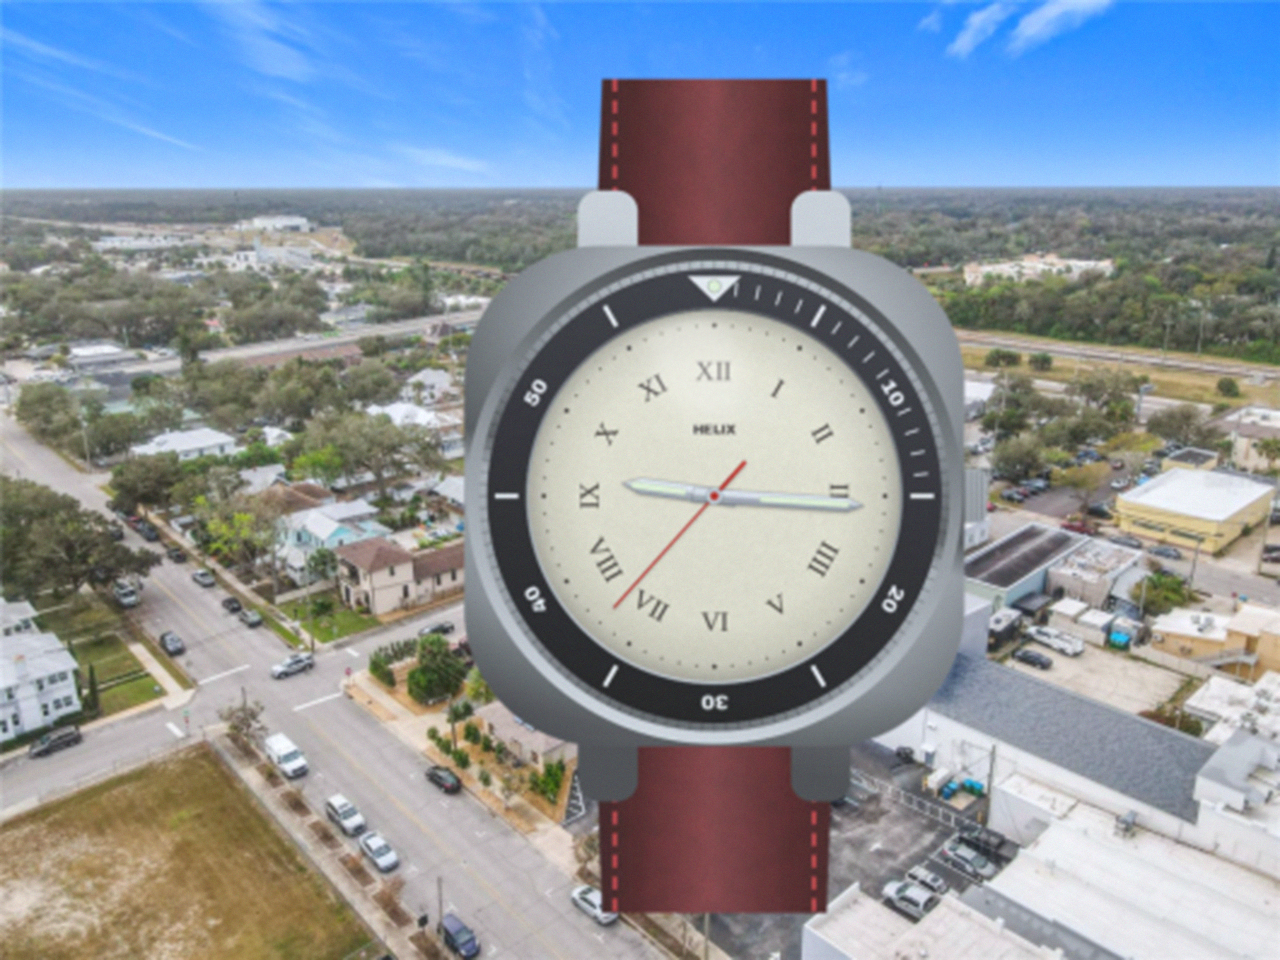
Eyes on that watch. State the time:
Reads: 9:15:37
